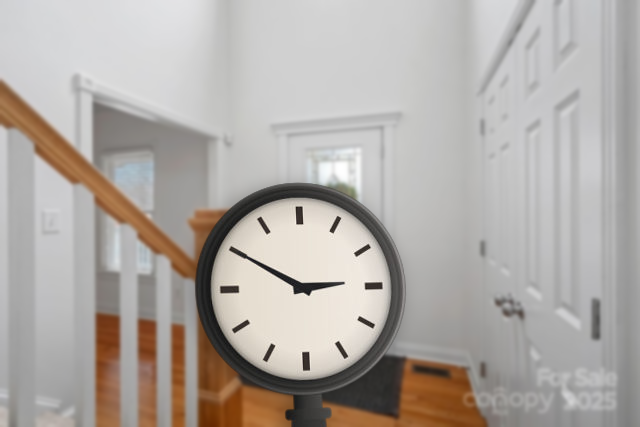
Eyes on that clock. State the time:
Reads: 2:50
